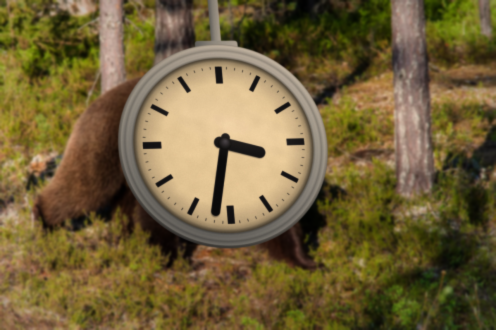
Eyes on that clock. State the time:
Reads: 3:32
